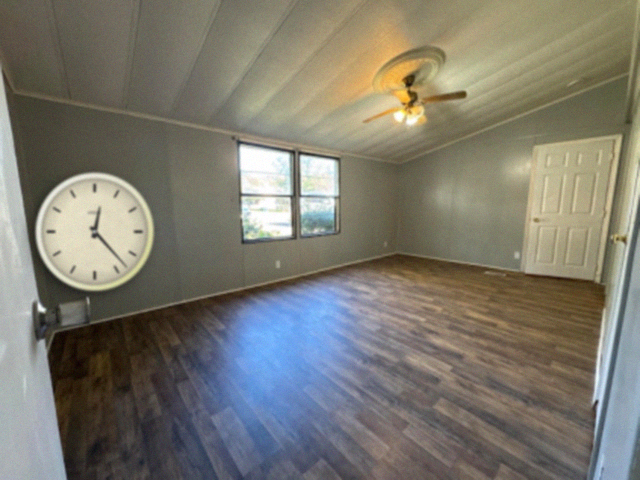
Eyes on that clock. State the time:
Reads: 12:23
